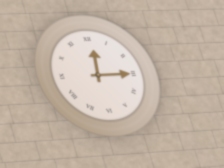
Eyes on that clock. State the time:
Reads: 12:15
